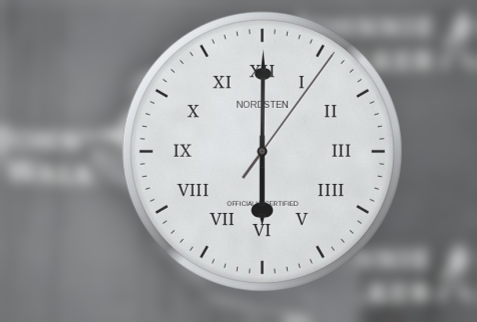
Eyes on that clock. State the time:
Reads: 6:00:06
